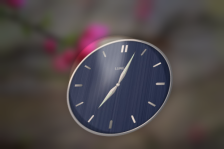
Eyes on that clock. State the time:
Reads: 7:03
